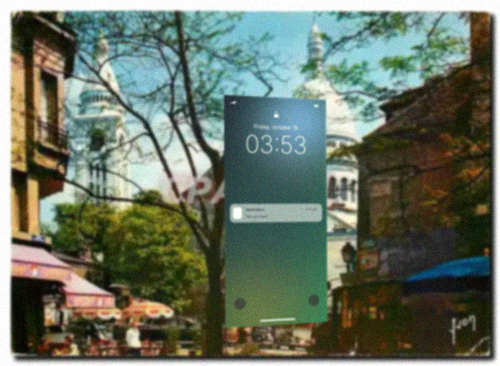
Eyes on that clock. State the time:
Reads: 3:53
